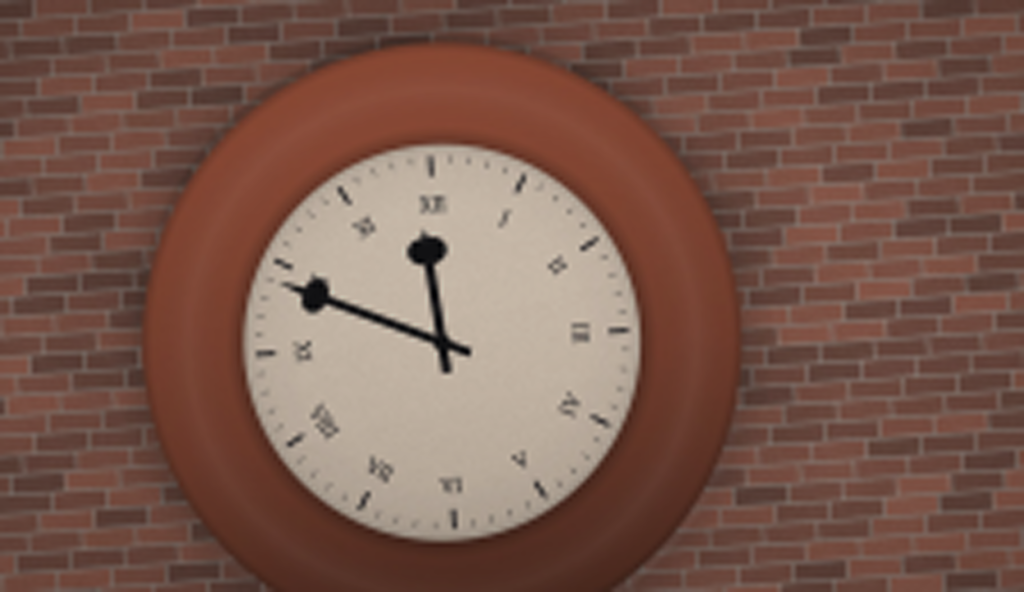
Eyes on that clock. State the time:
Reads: 11:49
